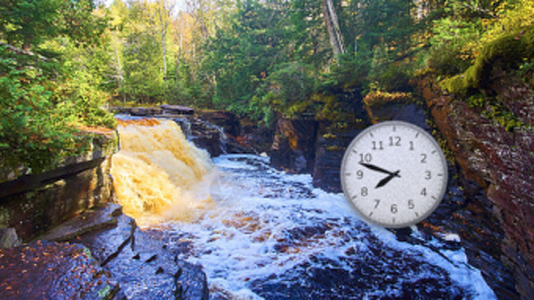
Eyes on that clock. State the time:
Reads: 7:48
